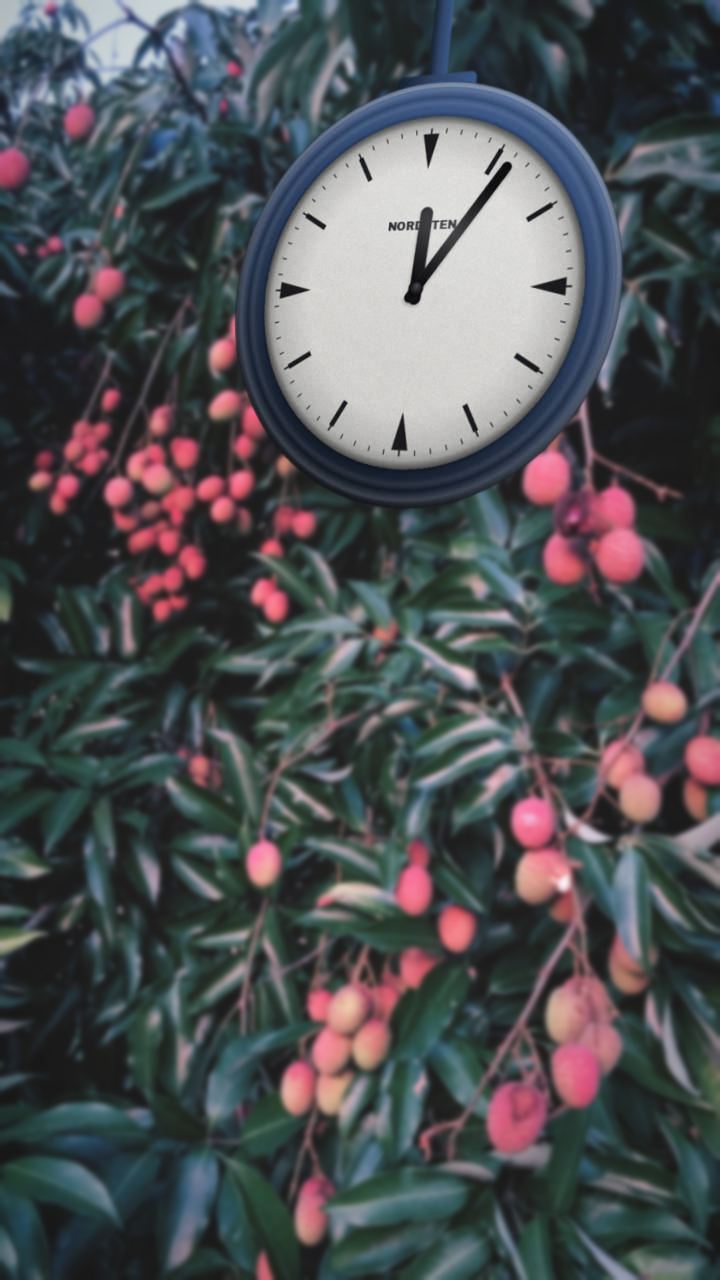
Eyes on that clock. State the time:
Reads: 12:06
